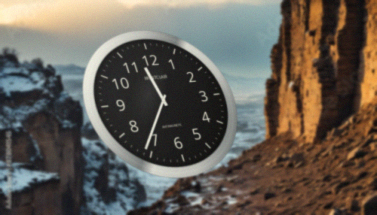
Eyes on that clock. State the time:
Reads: 11:36
